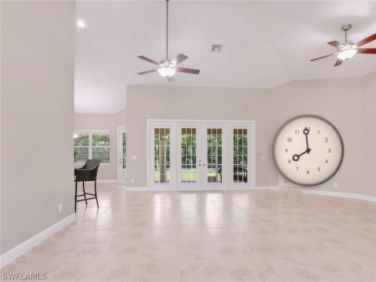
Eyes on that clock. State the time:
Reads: 7:59
